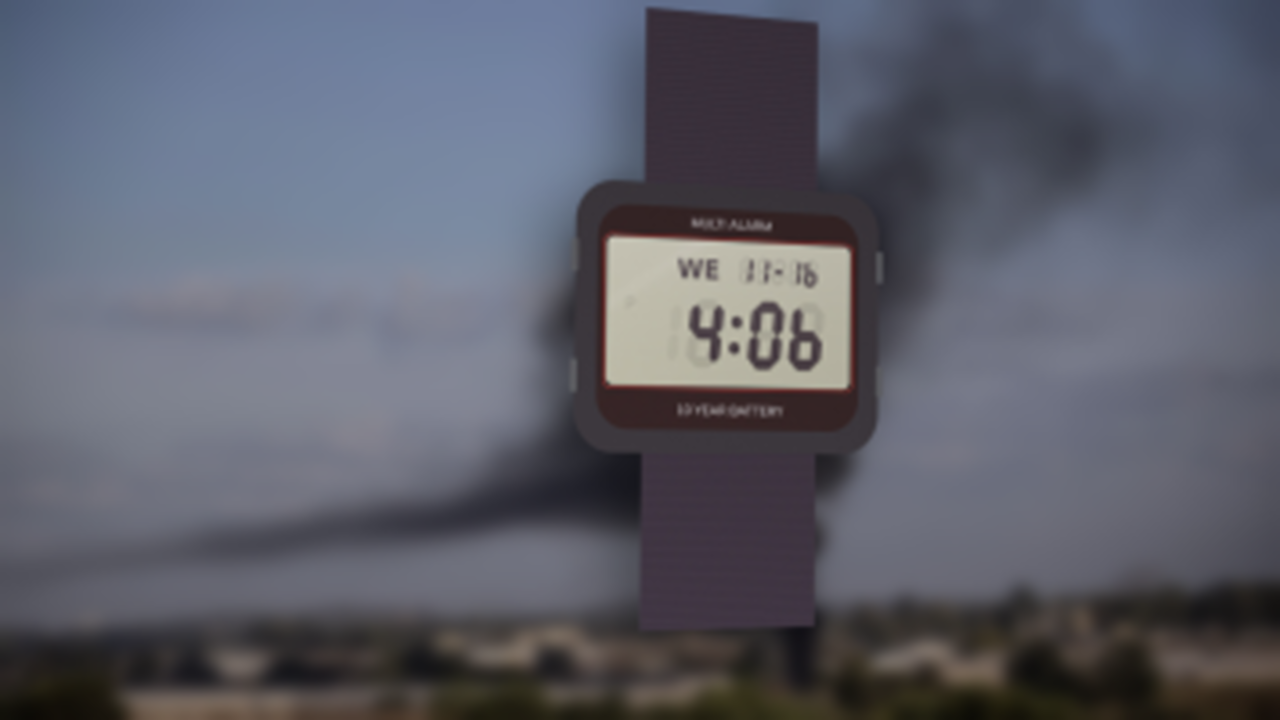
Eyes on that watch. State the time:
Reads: 4:06
